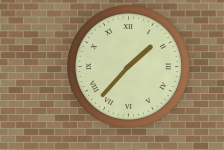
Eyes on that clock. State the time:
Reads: 1:37
